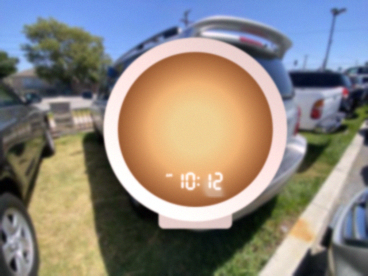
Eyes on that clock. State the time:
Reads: 10:12
